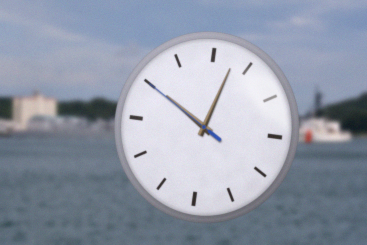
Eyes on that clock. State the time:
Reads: 10:02:50
